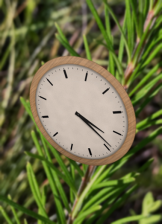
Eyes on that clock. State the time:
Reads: 4:24
